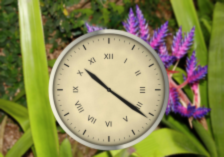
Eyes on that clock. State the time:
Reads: 10:21
